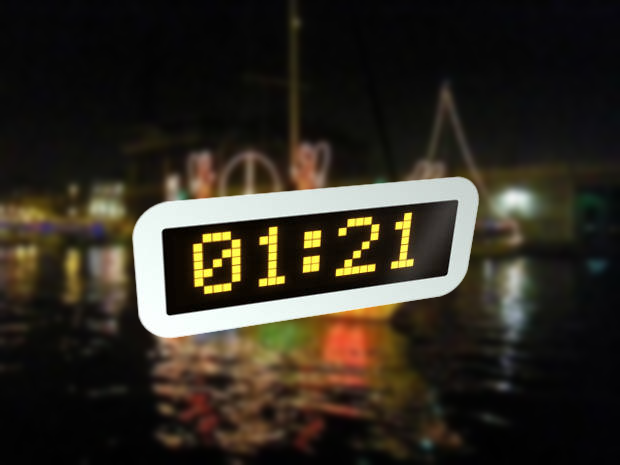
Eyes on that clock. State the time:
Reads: 1:21
